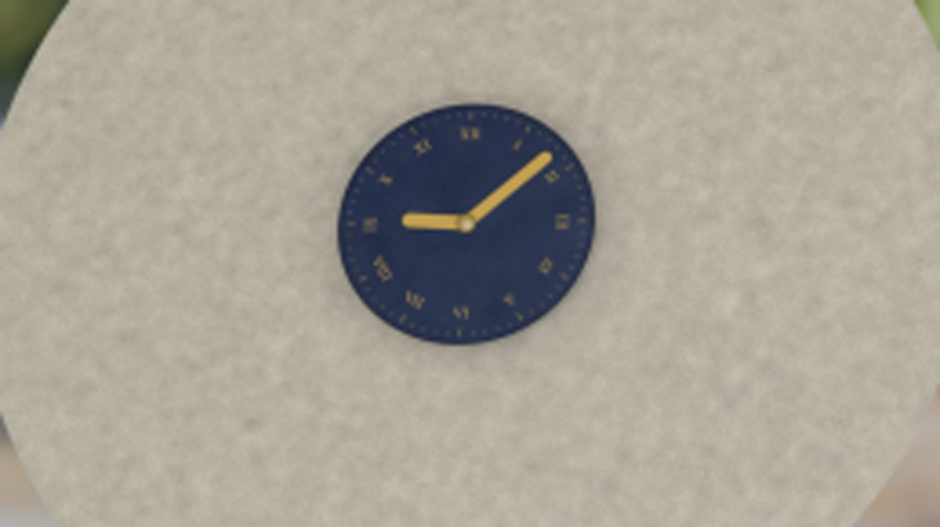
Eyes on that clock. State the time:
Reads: 9:08
